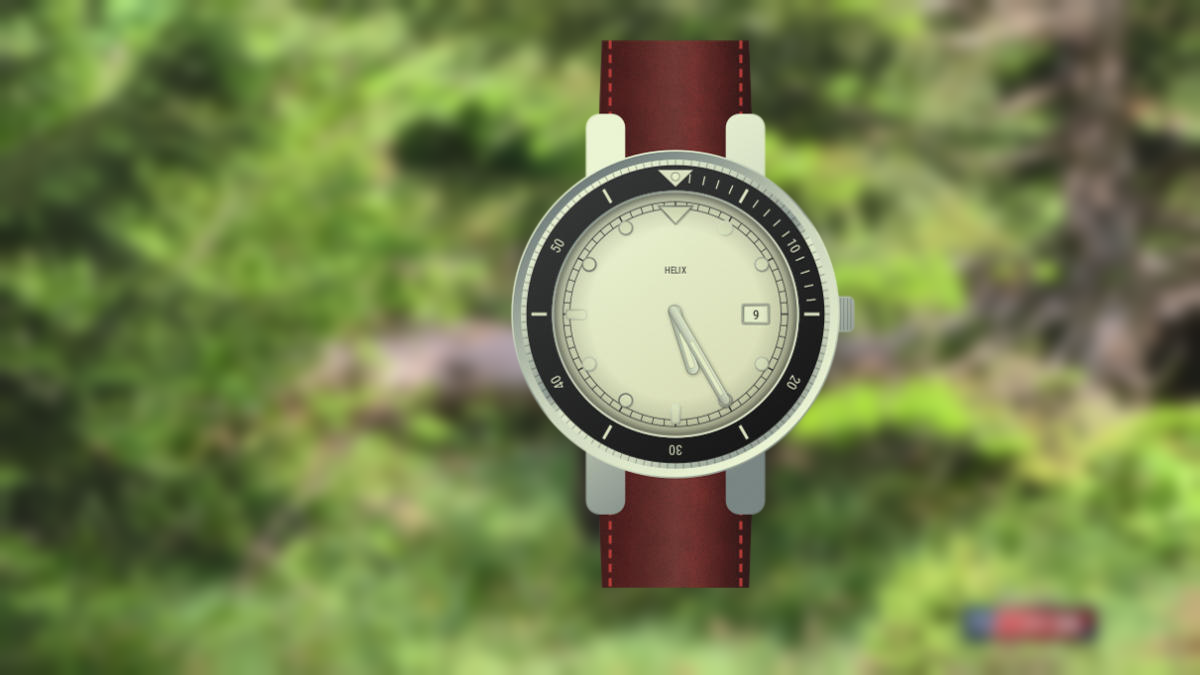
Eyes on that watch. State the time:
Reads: 5:25
